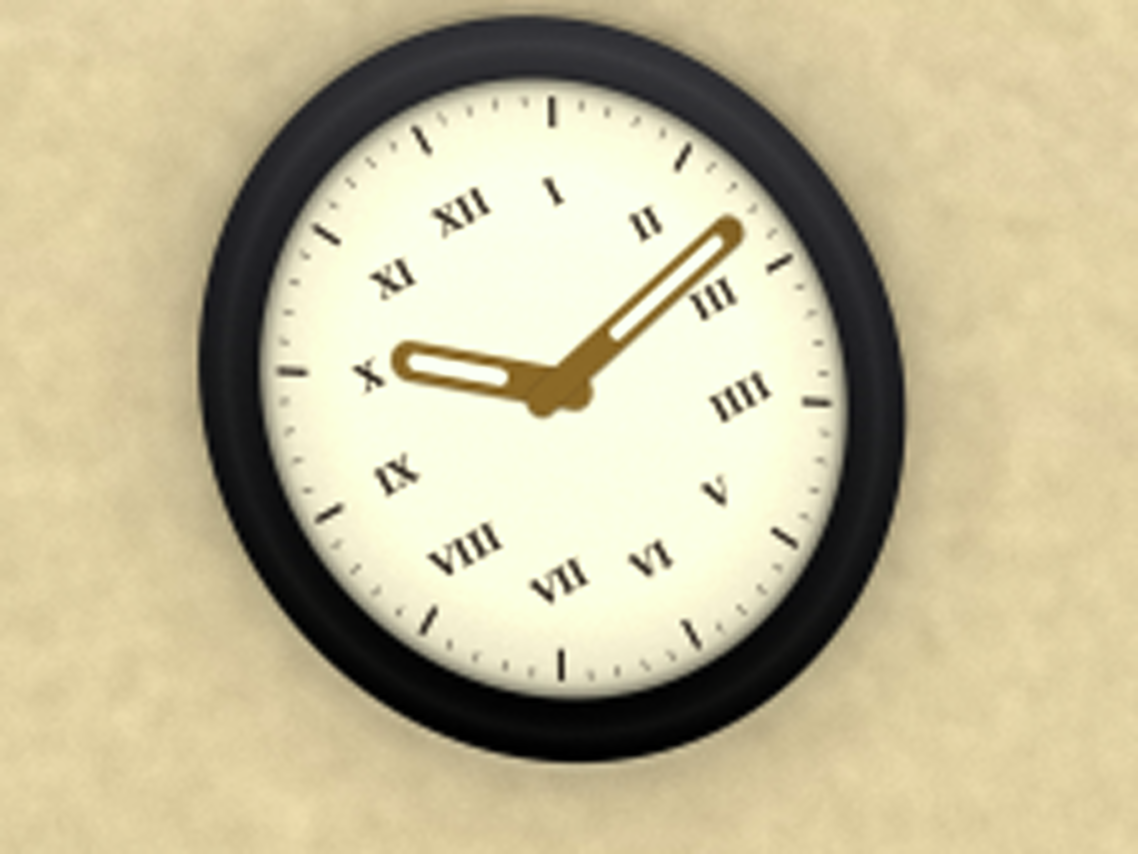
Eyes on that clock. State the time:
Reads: 10:13
